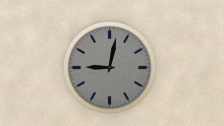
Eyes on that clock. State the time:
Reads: 9:02
